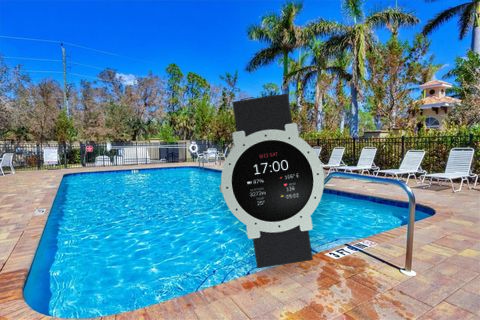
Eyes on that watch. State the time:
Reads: 17:00
